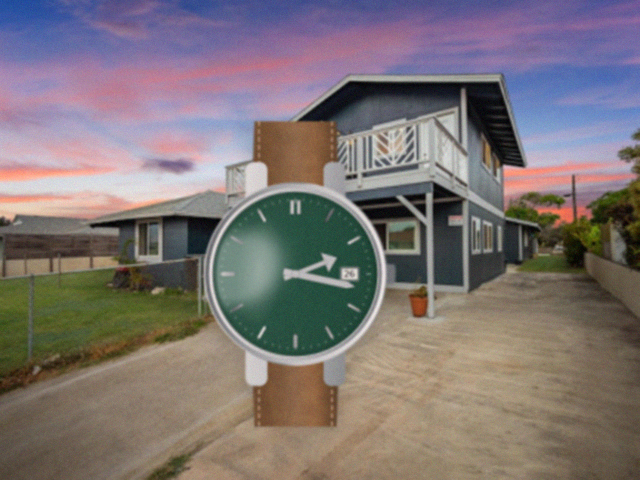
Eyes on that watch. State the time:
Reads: 2:17
